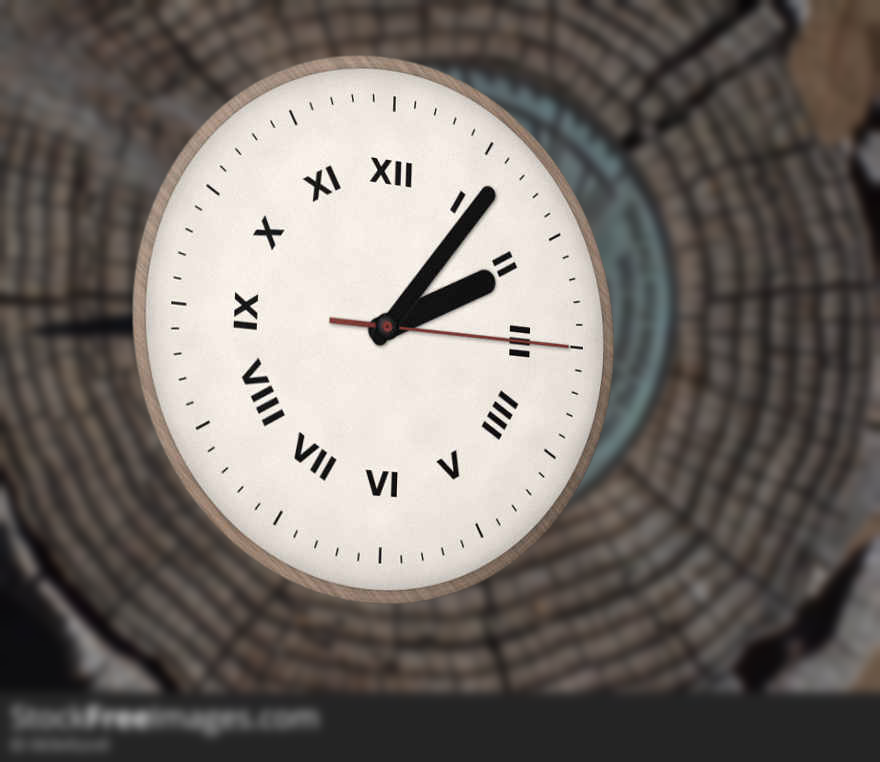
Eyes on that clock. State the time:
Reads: 2:06:15
